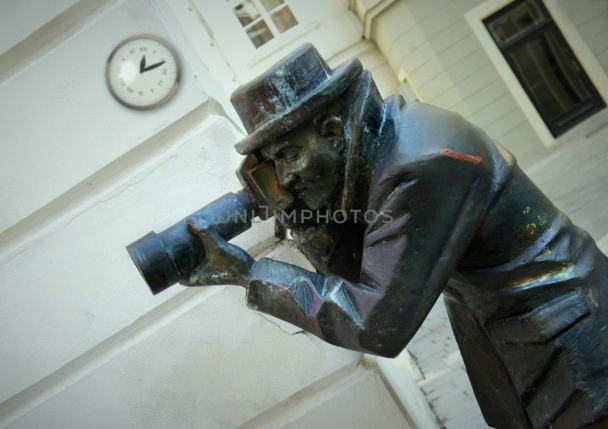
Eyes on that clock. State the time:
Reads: 12:11
